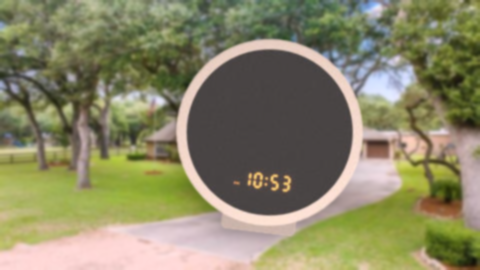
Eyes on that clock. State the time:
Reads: 10:53
